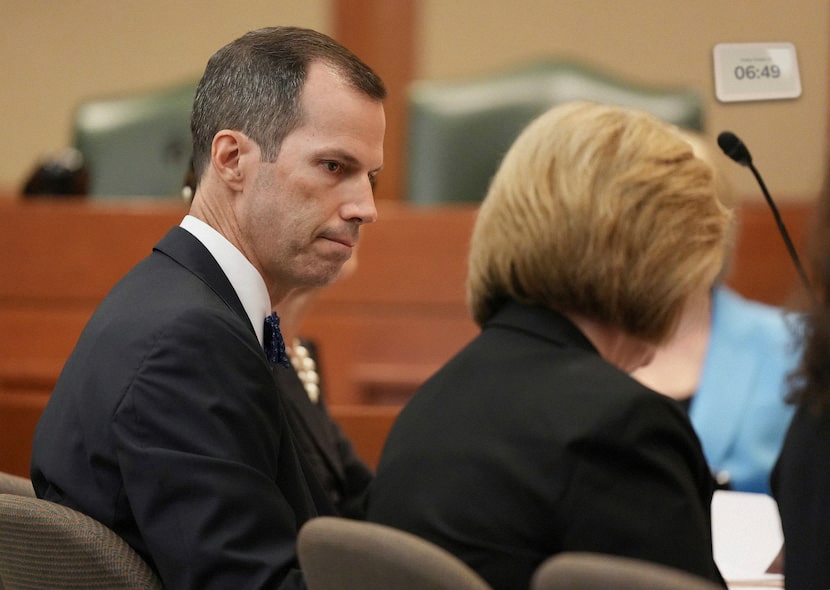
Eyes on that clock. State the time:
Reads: 6:49
